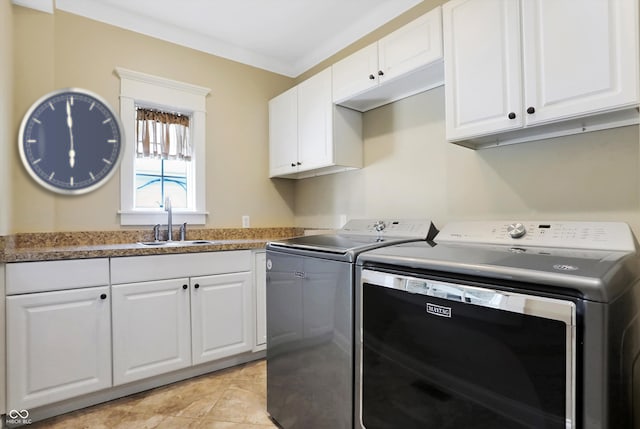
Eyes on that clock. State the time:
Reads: 5:59
